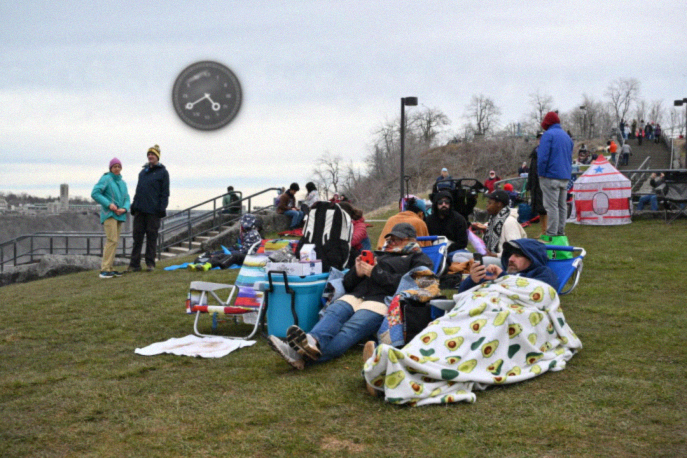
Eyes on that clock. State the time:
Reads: 4:40
